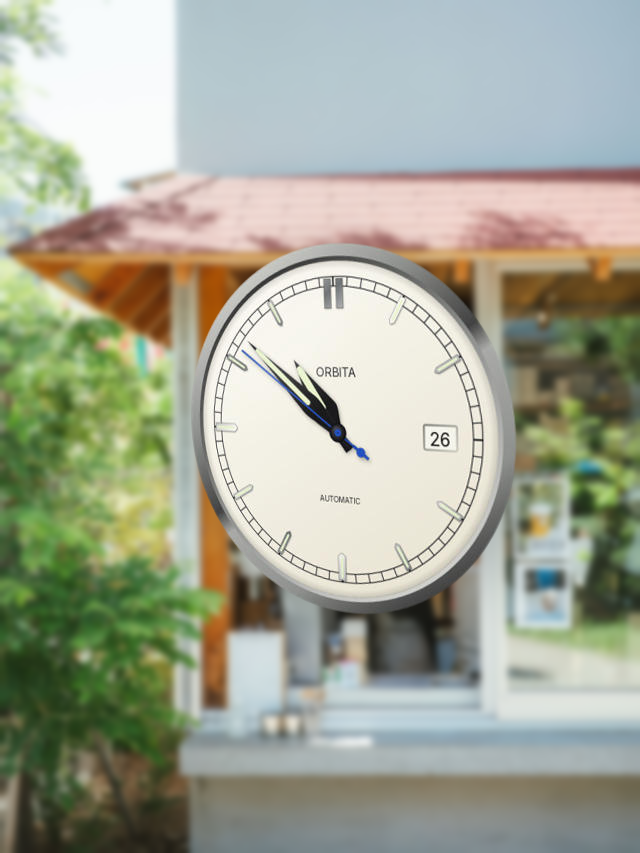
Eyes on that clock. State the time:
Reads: 10:51:51
